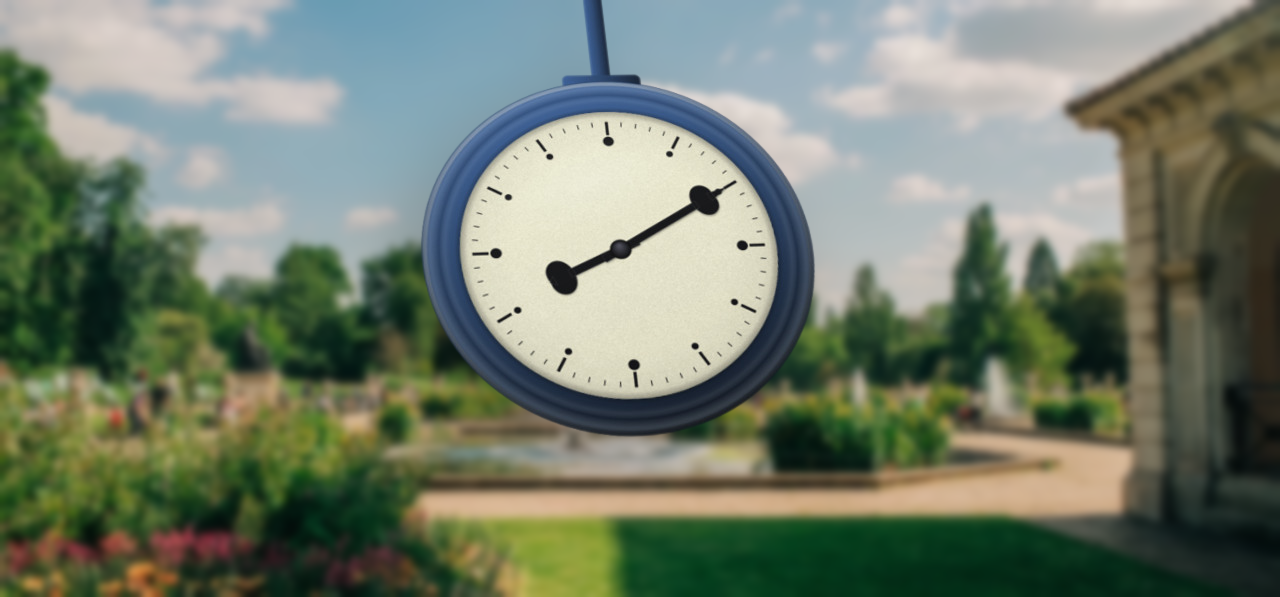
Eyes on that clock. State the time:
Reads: 8:10
